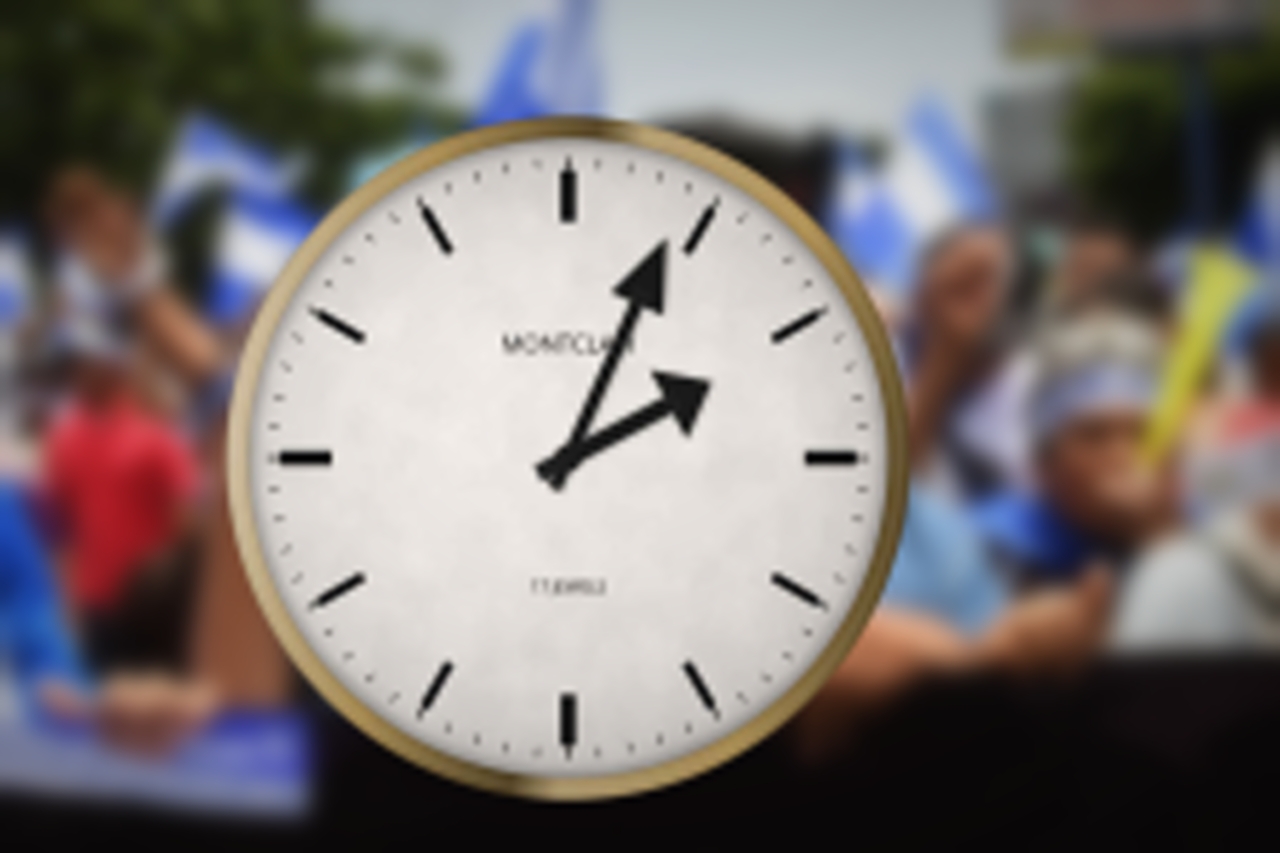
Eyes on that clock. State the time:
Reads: 2:04
